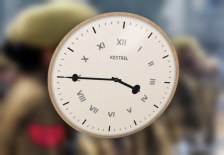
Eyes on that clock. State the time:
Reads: 3:45
